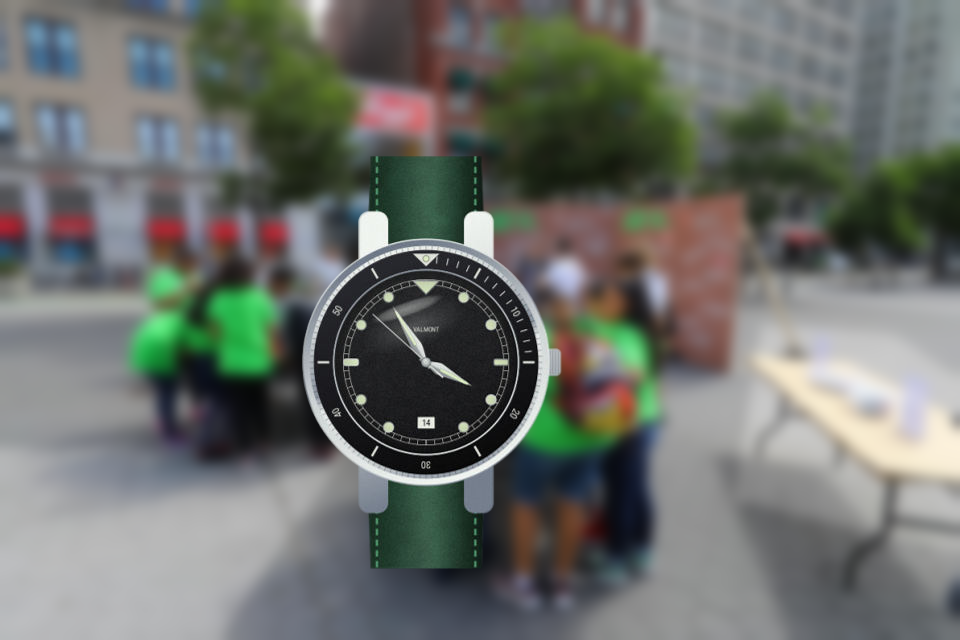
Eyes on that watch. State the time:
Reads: 3:54:52
